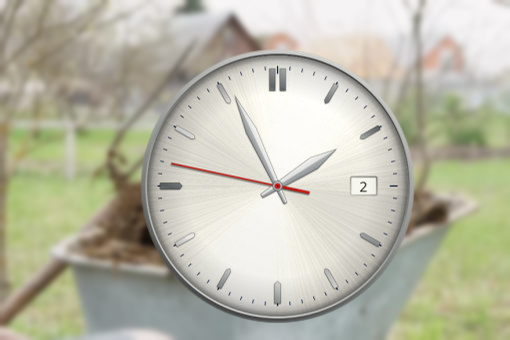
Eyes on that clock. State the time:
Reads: 1:55:47
